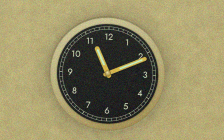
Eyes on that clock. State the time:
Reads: 11:11
